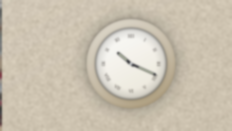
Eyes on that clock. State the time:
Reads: 10:19
